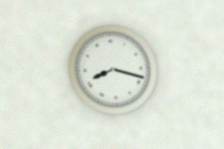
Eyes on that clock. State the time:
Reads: 8:18
